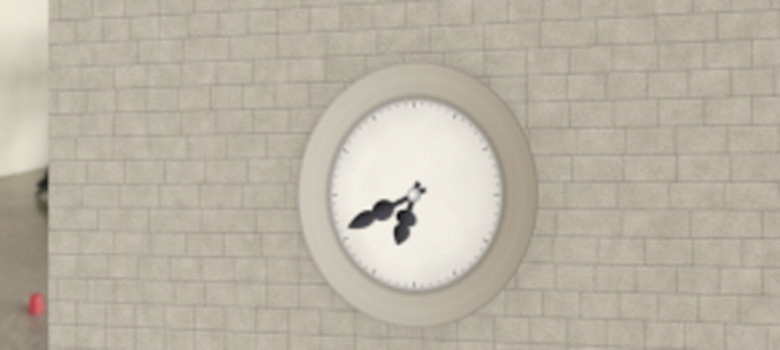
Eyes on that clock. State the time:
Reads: 6:41
